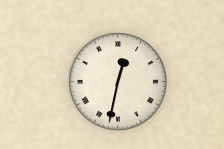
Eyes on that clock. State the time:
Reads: 12:32
